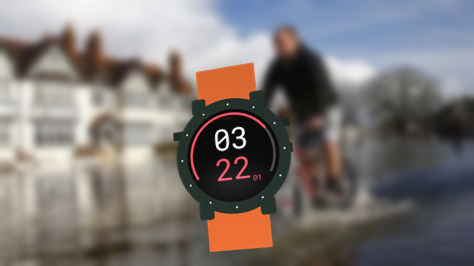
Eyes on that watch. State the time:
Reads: 3:22:01
